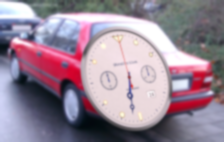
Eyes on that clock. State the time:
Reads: 6:32
